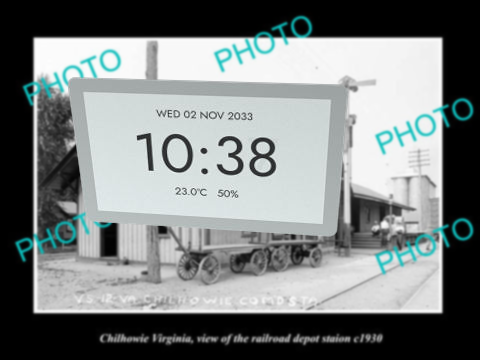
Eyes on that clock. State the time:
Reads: 10:38
